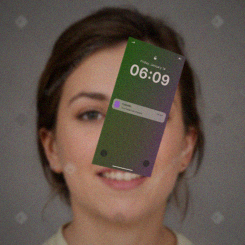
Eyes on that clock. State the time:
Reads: 6:09
